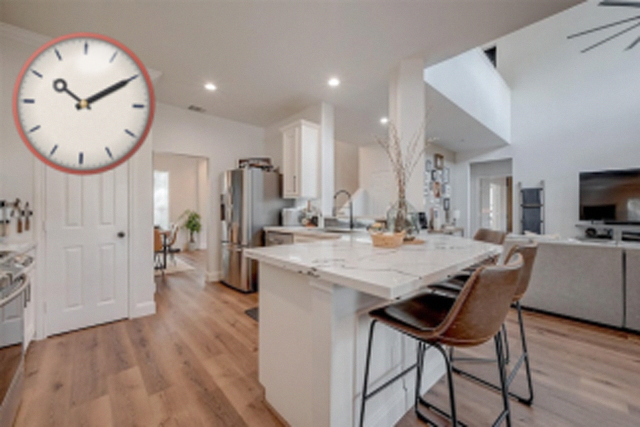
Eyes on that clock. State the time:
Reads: 10:10
